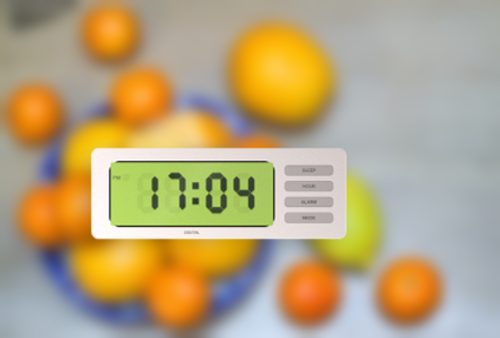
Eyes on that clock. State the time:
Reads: 17:04
